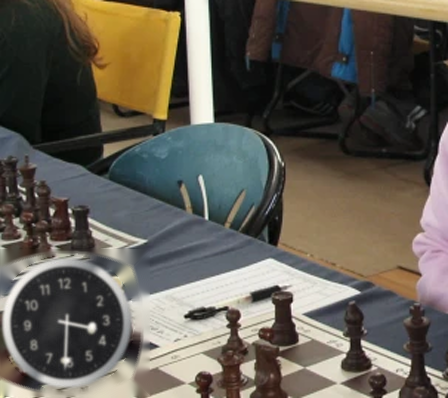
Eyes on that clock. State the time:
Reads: 3:31
